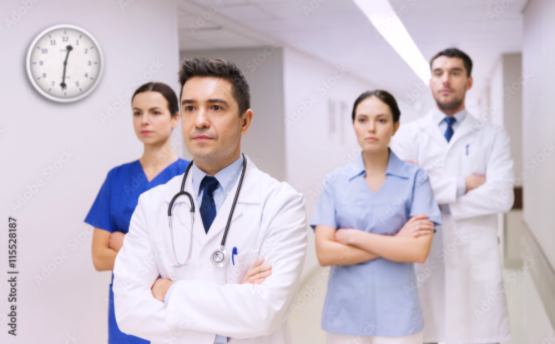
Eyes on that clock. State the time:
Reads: 12:31
